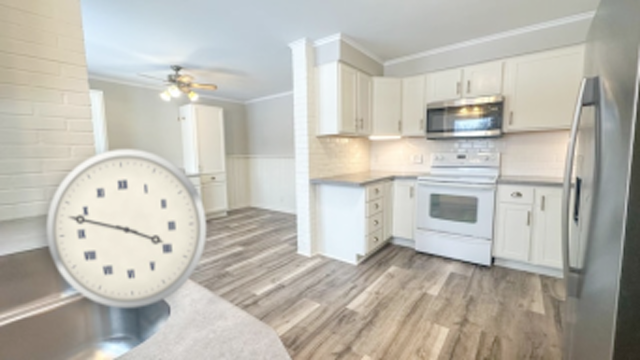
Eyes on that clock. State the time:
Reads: 3:48
